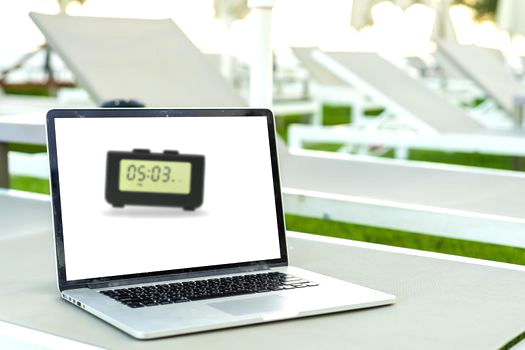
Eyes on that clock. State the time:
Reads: 5:03
